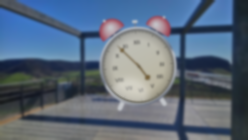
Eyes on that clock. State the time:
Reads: 4:53
